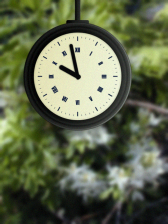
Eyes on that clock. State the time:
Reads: 9:58
